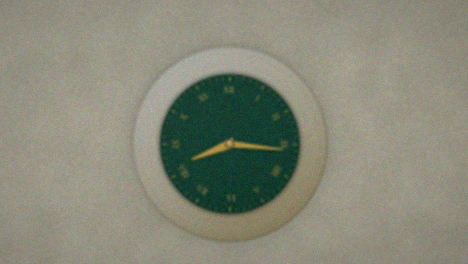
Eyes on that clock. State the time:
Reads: 8:16
